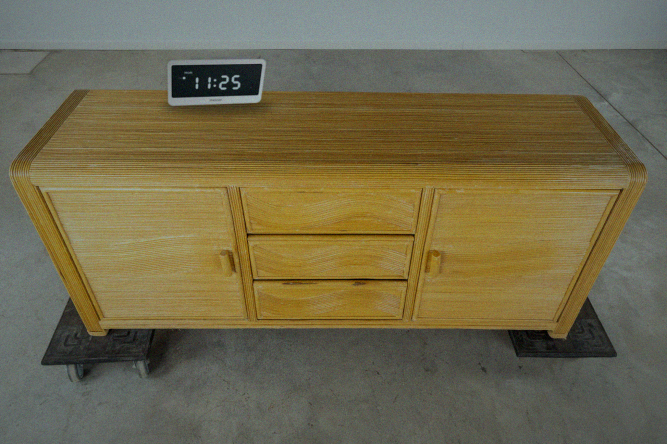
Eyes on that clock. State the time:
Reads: 11:25
